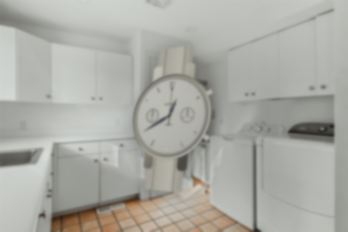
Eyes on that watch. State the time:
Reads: 12:40
